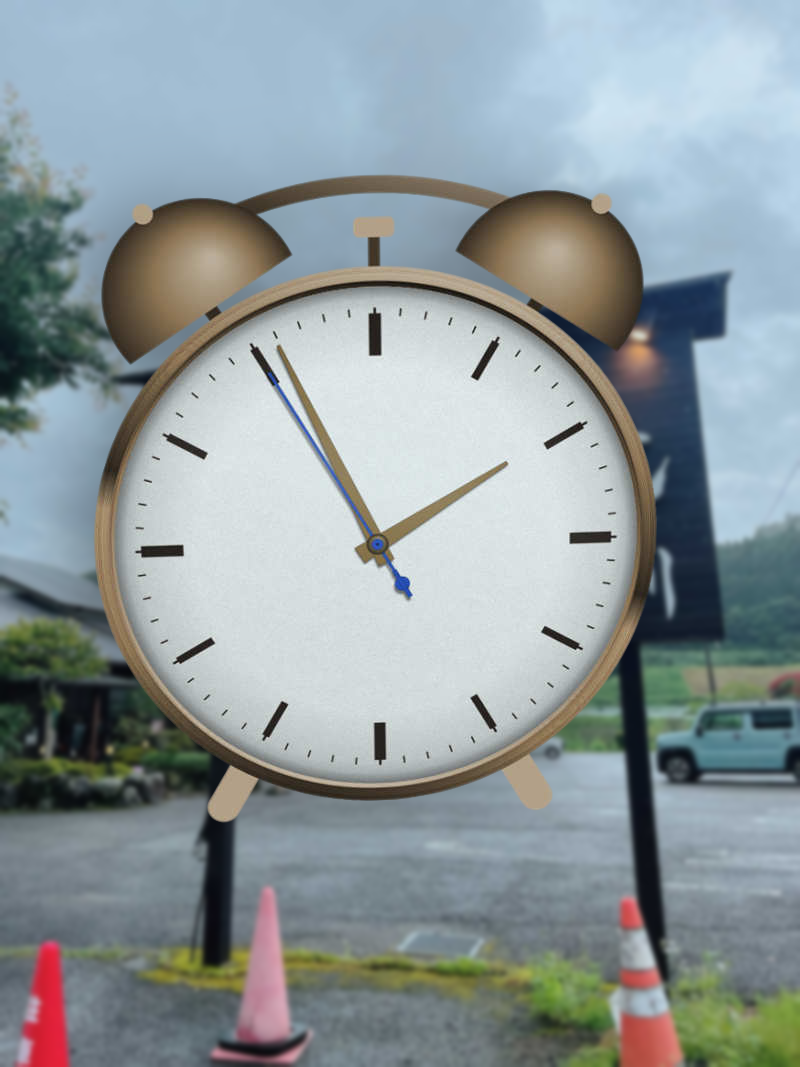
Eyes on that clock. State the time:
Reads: 1:55:55
